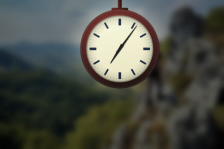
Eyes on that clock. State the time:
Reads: 7:06
